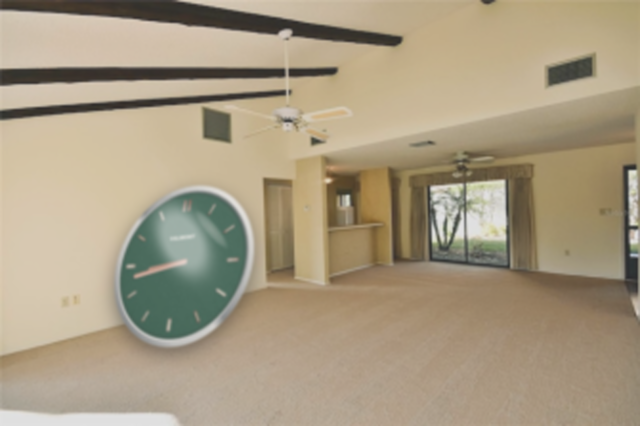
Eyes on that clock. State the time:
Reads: 8:43
